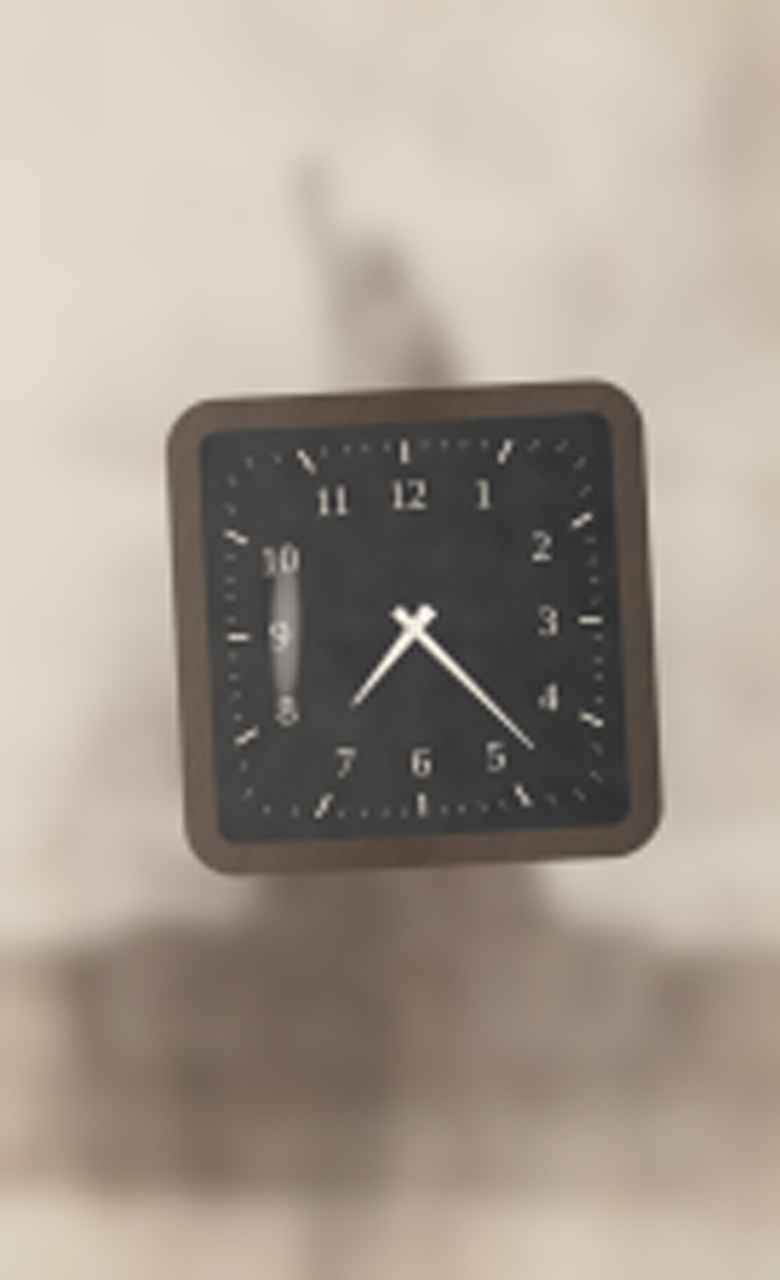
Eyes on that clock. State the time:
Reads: 7:23
